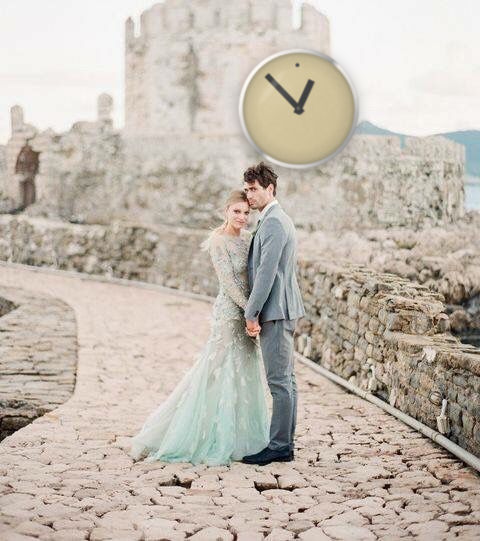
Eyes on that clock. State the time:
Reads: 12:53
